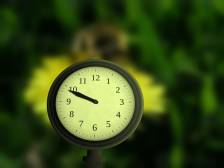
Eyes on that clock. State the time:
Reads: 9:49
